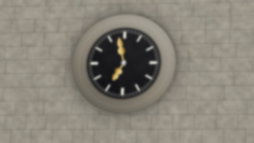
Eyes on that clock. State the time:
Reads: 6:58
